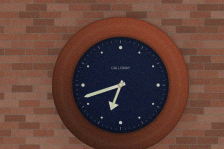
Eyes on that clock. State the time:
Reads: 6:42
